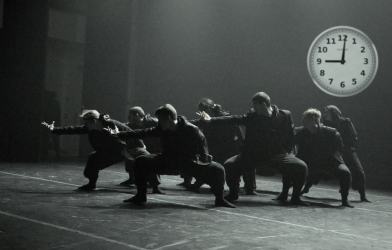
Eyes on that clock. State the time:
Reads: 9:01
